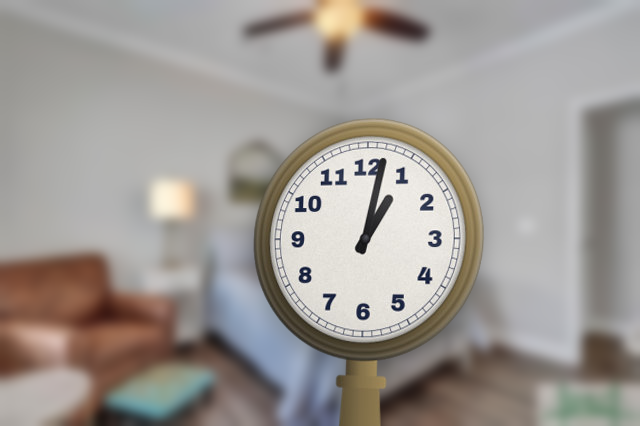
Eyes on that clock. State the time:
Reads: 1:02
